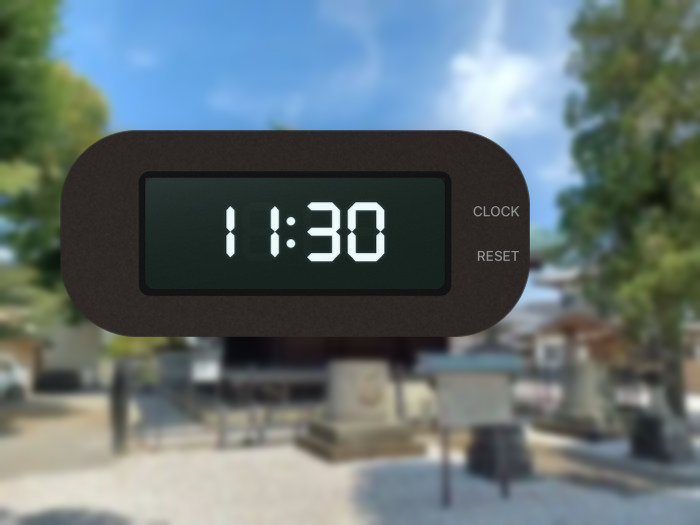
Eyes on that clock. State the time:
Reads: 11:30
